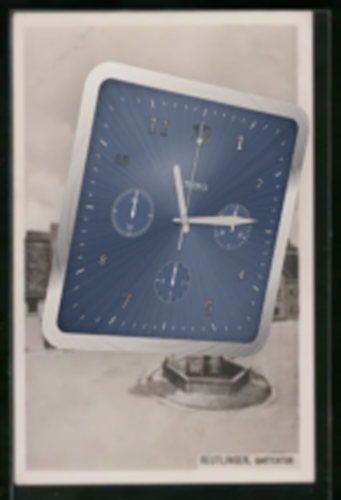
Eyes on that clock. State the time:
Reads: 11:14
